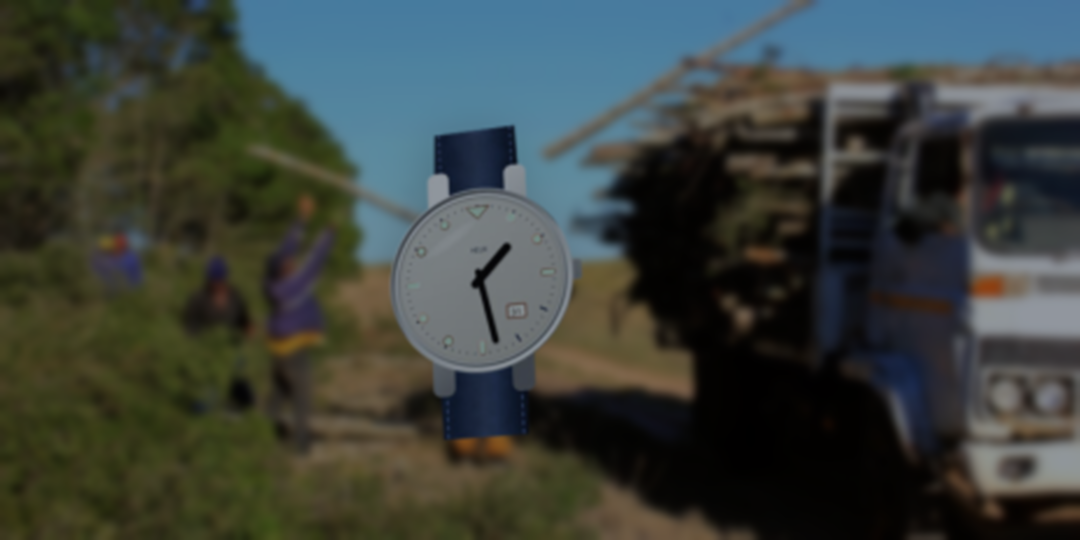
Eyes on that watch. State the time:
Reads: 1:28
